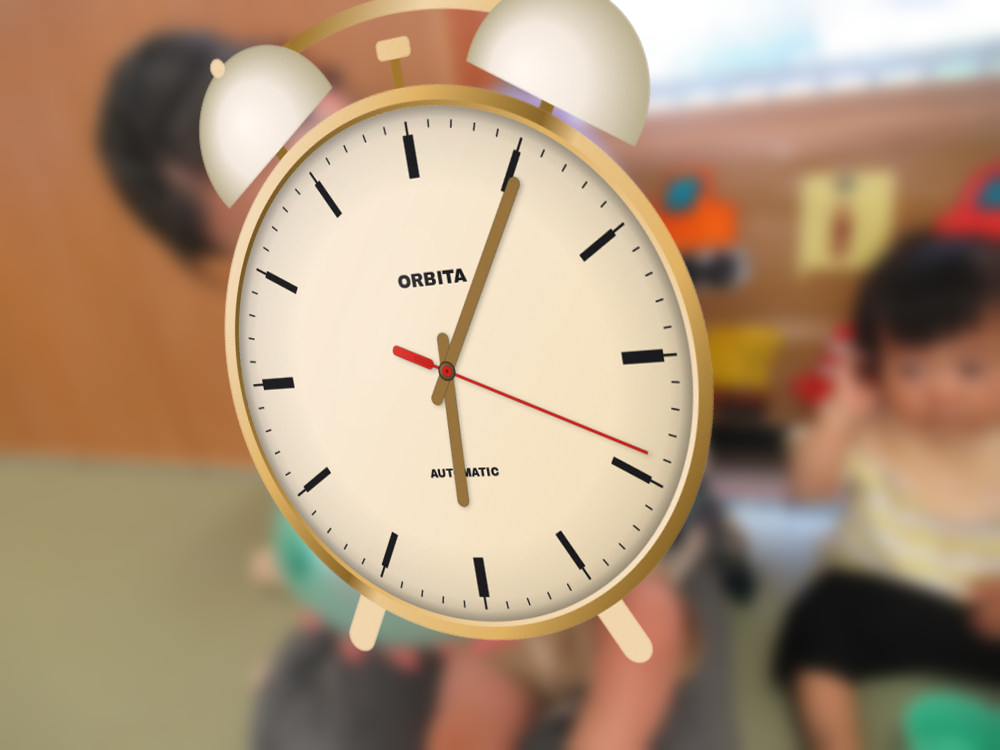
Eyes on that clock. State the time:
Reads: 6:05:19
